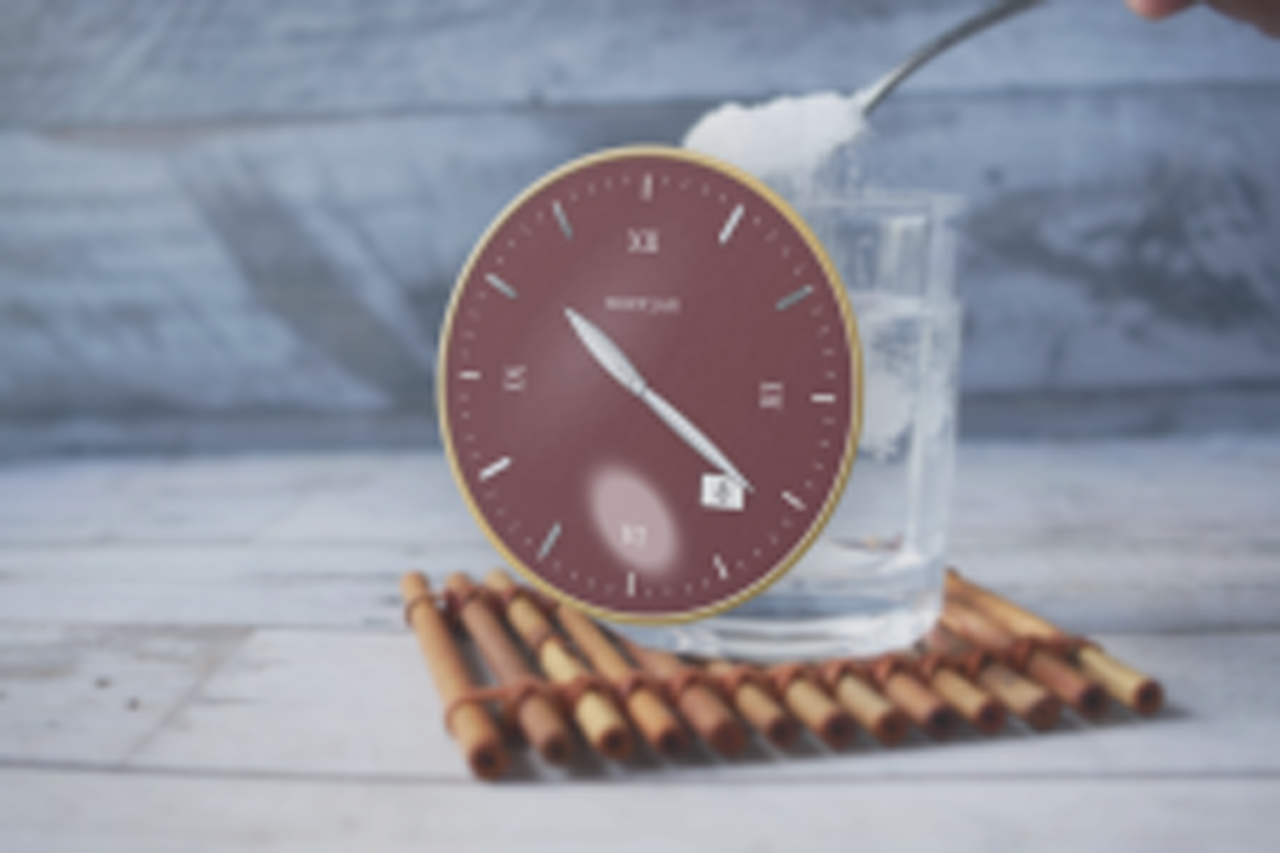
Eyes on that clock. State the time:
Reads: 10:21
